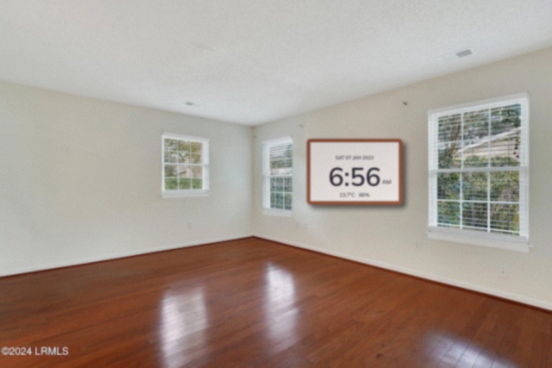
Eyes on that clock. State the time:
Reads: 6:56
